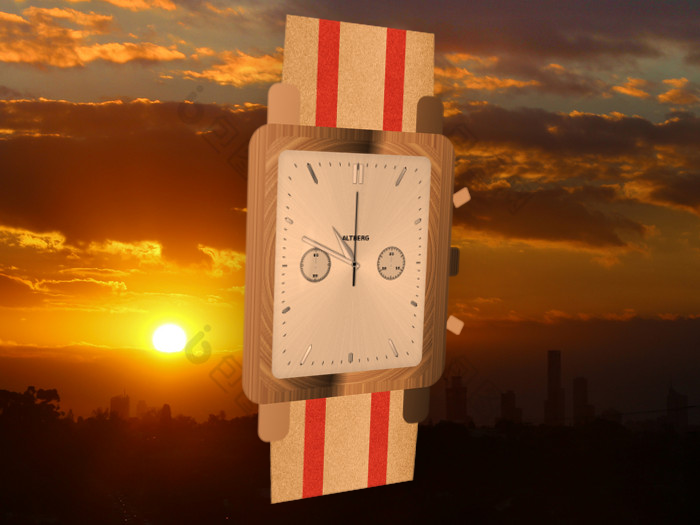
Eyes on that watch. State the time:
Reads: 10:49
